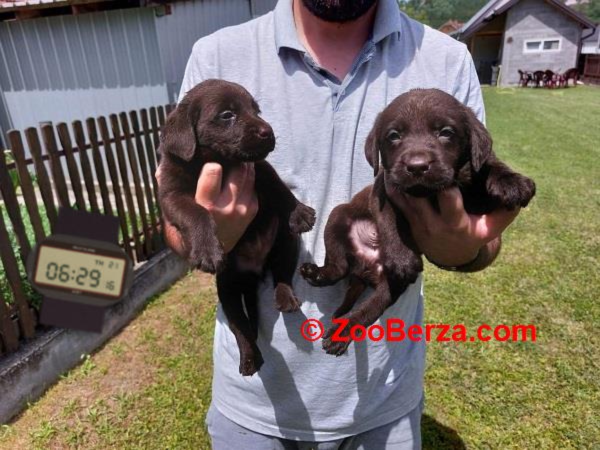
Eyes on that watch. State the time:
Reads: 6:29
